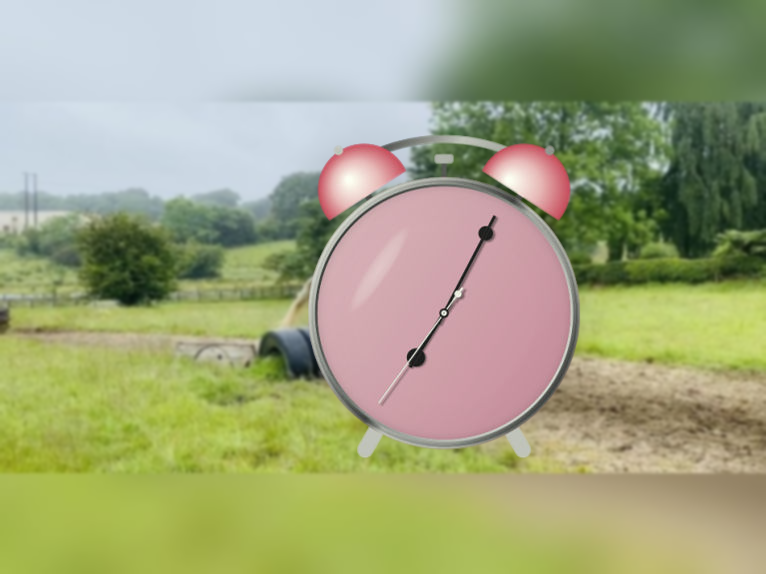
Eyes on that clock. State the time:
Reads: 7:04:36
